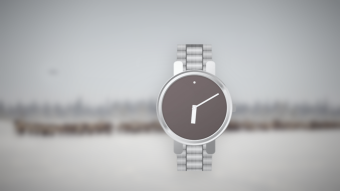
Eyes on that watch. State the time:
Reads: 6:10
